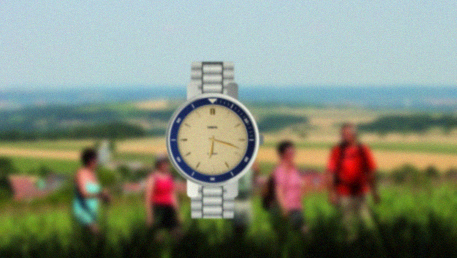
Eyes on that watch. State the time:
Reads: 6:18
